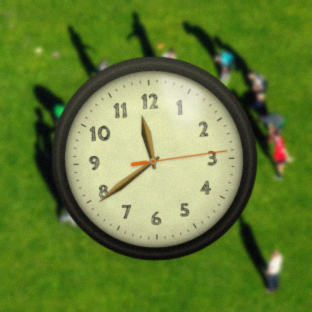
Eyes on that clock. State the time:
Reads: 11:39:14
